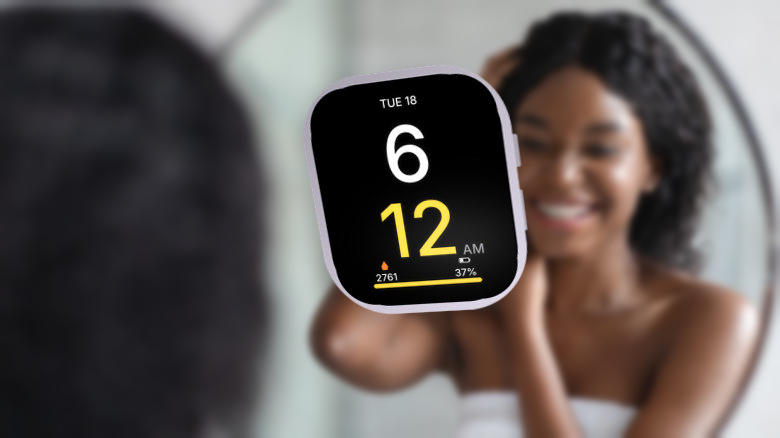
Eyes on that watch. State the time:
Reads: 6:12
